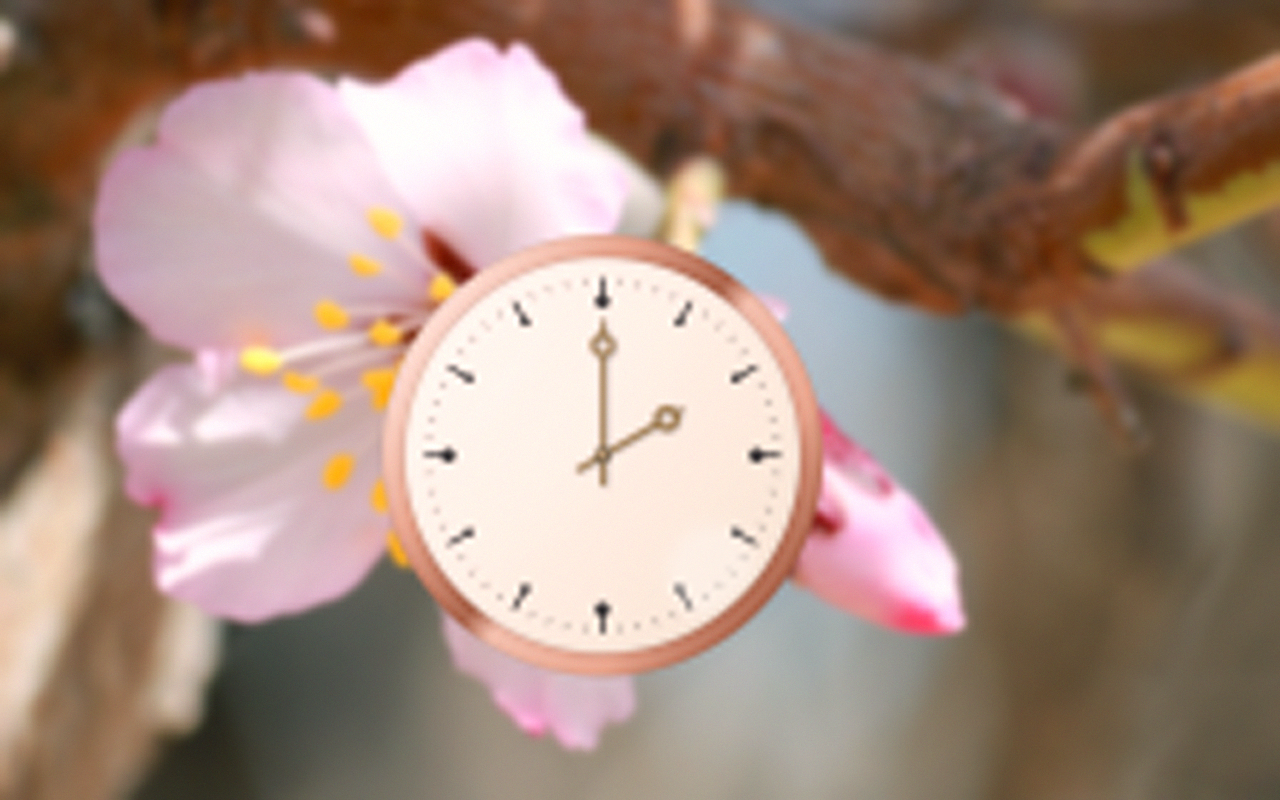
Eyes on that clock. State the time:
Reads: 2:00
